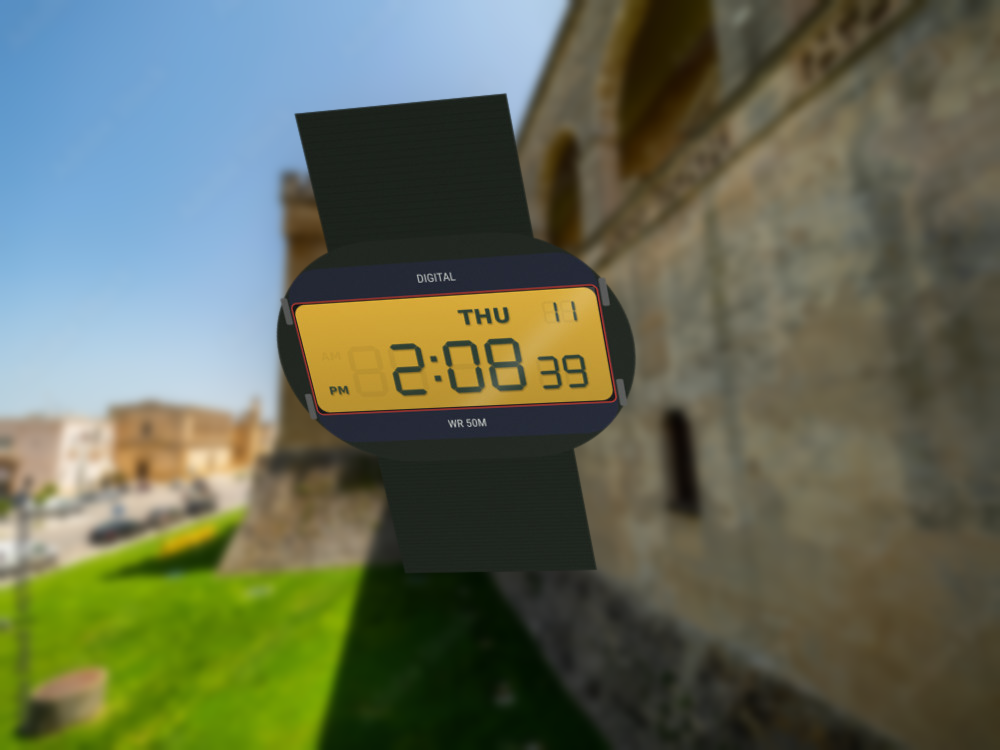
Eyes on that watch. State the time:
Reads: 2:08:39
